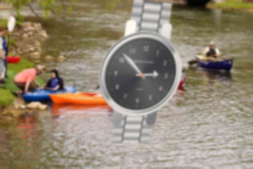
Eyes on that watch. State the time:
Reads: 2:52
